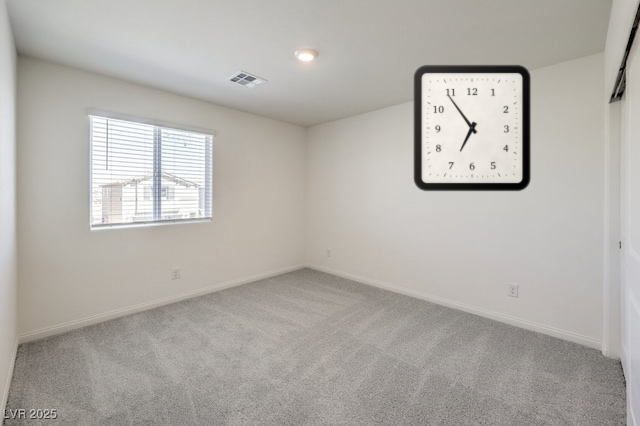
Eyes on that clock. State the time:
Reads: 6:54
